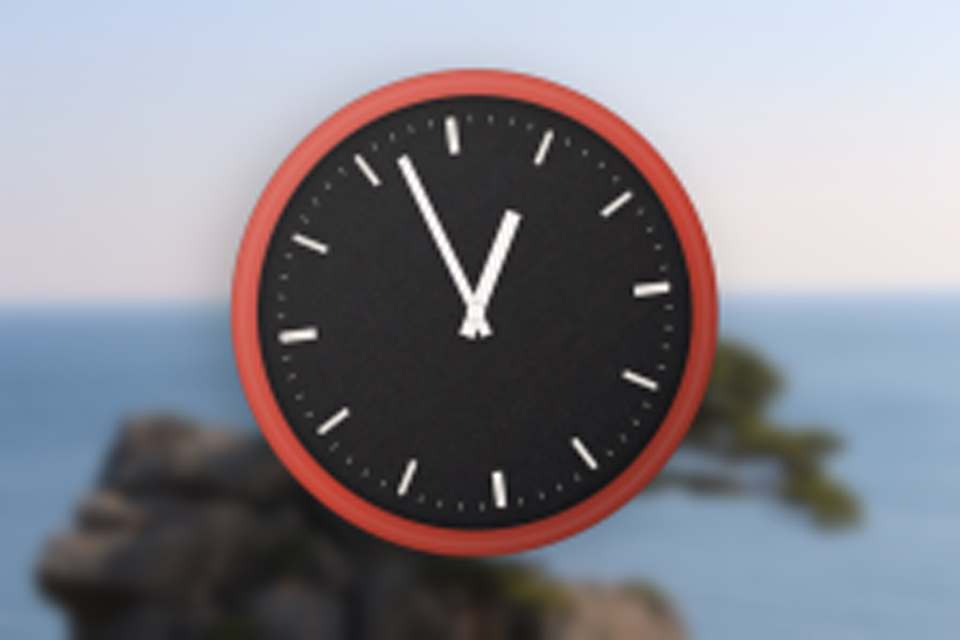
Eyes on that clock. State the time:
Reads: 12:57
